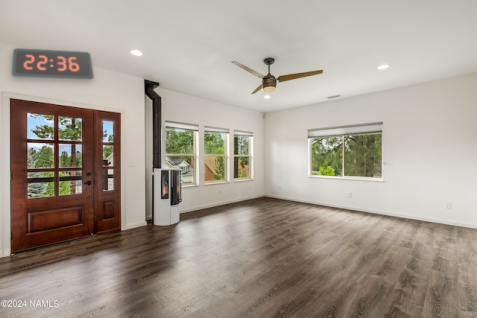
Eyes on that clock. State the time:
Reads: 22:36
